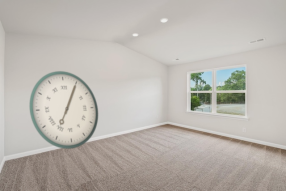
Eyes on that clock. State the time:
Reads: 7:05
